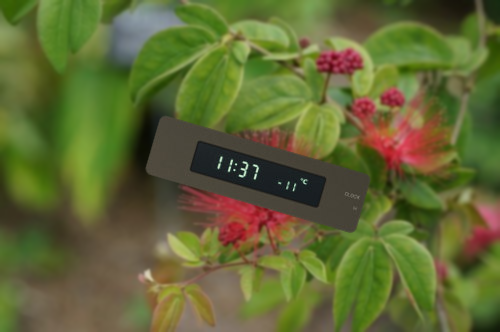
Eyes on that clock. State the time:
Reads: 11:37
